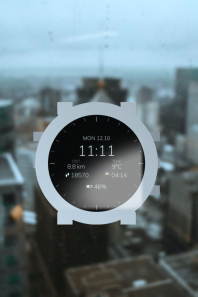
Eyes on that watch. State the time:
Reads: 11:11
